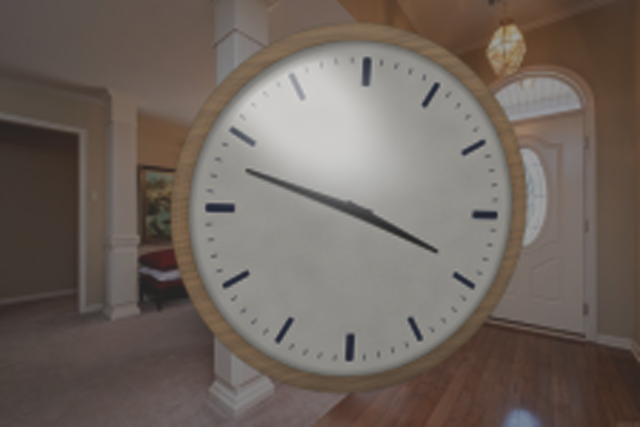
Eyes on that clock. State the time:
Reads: 3:48
